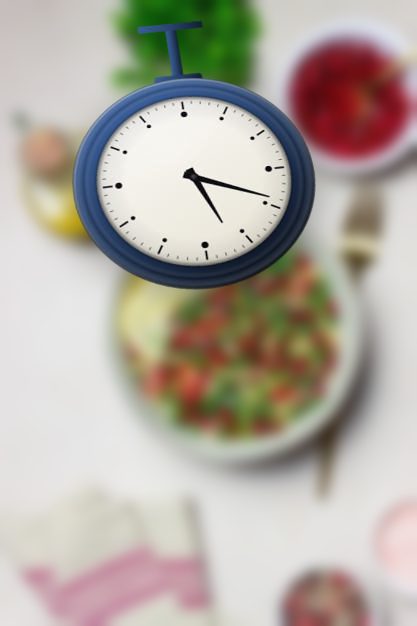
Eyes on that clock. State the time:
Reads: 5:19
